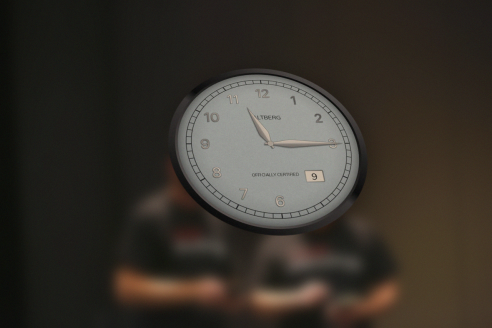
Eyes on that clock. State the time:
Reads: 11:15
